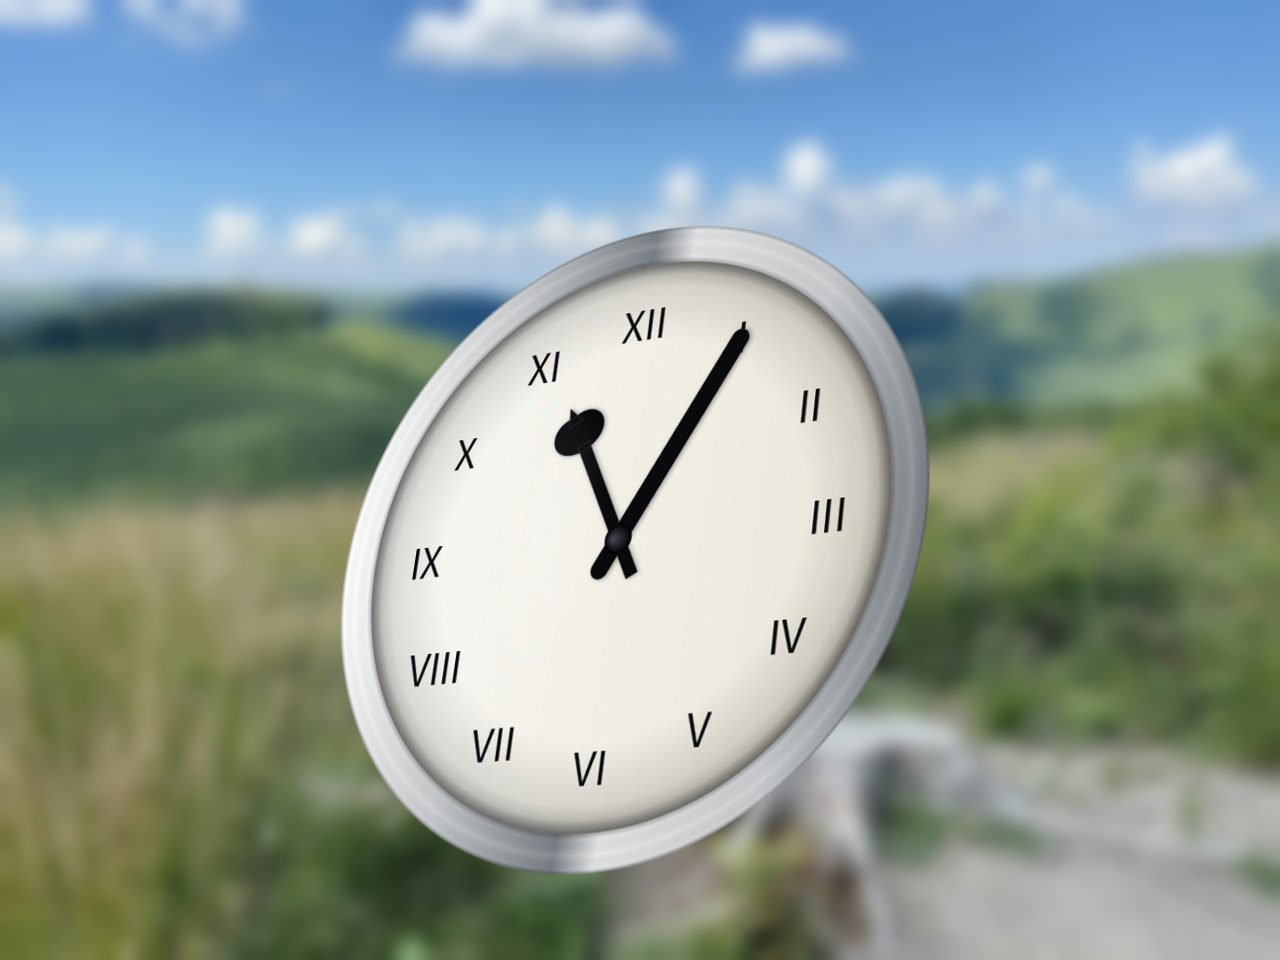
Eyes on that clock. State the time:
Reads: 11:05
